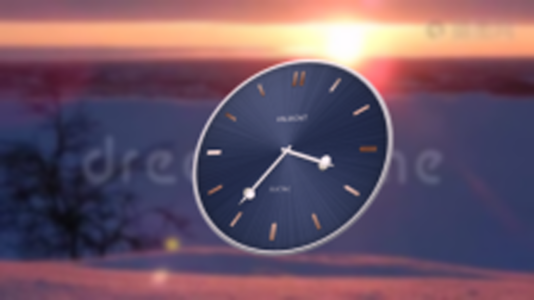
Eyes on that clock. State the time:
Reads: 3:36
